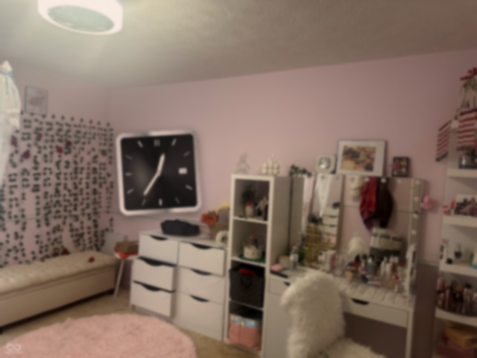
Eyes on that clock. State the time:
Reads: 12:36
